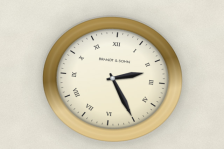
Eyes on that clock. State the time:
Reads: 2:25
